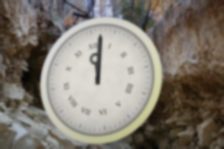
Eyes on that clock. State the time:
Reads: 12:02
